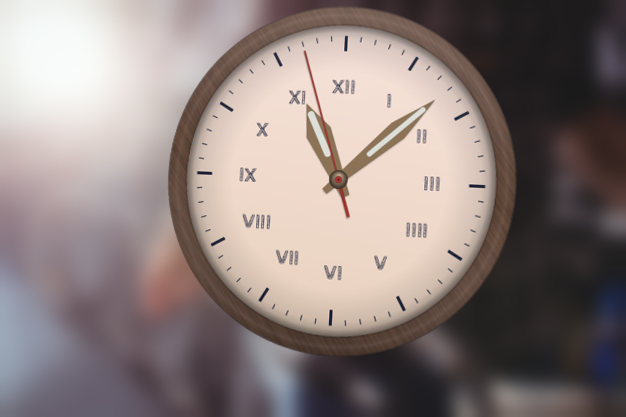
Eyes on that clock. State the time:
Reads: 11:07:57
